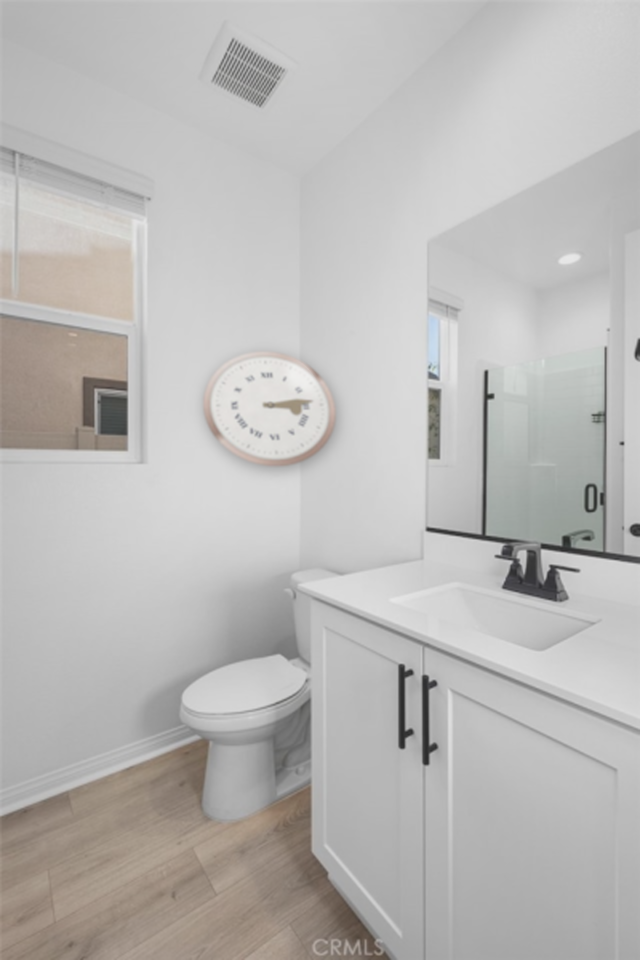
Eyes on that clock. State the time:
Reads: 3:14
